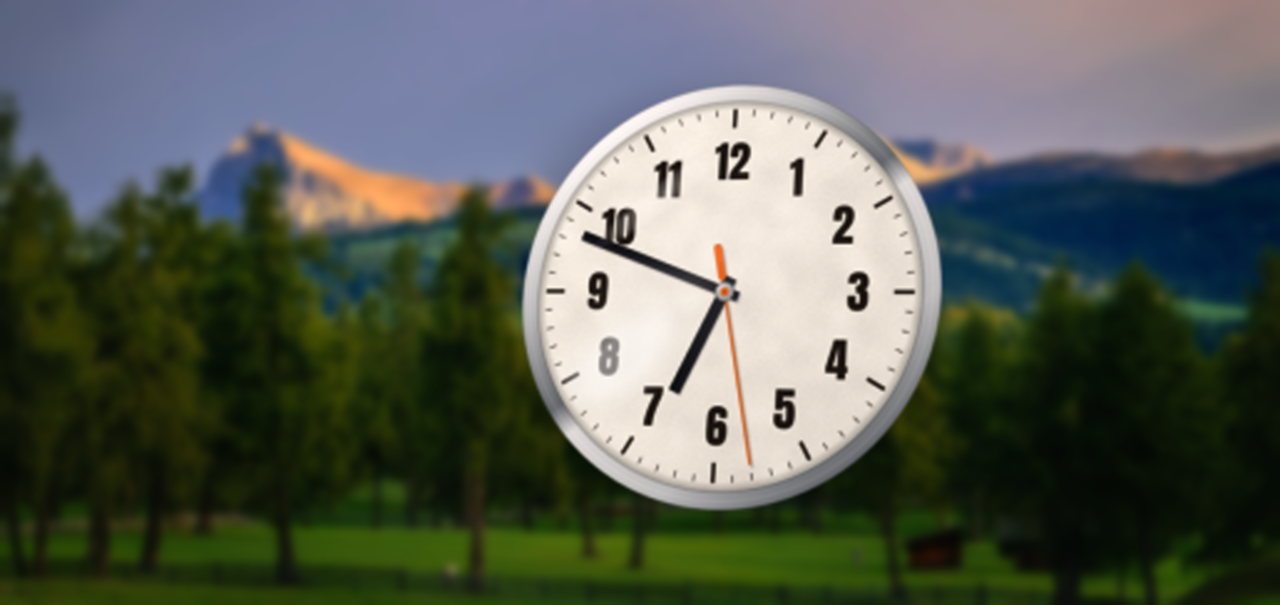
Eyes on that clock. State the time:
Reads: 6:48:28
